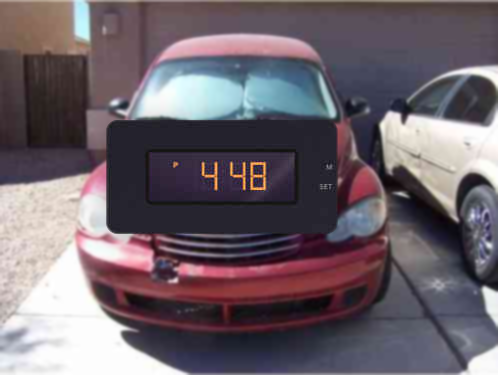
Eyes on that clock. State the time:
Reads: 4:48
